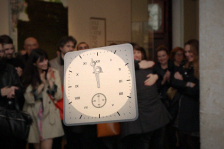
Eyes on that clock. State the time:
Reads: 11:58
